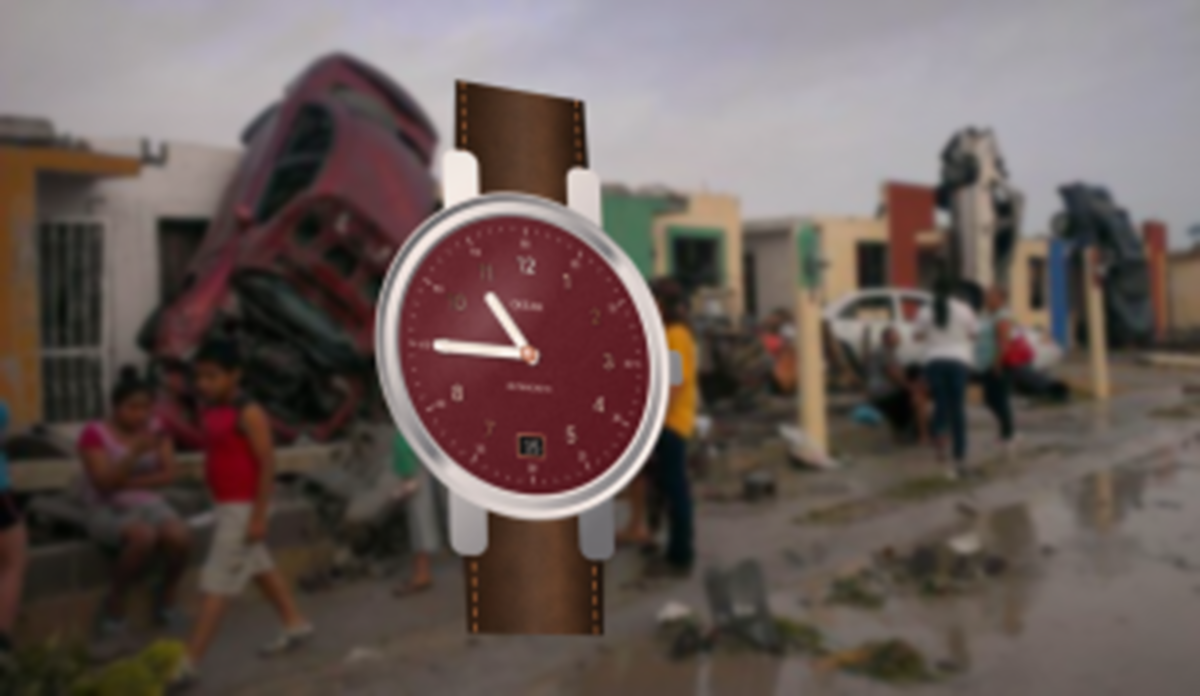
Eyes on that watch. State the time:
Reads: 10:45
